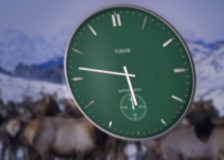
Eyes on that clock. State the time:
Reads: 5:47
